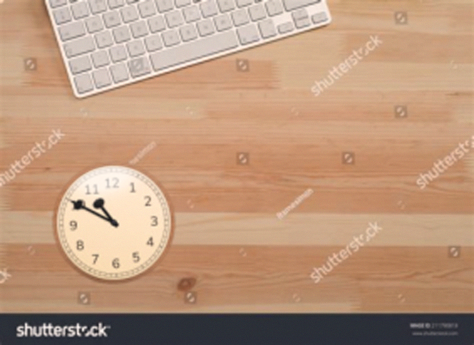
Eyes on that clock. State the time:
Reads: 10:50
